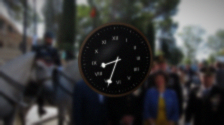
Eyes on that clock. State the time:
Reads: 8:34
